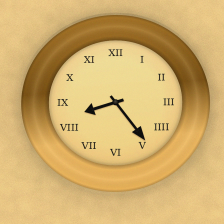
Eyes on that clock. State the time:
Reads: 8:24
